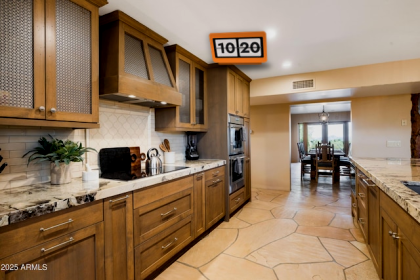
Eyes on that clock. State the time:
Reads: 10:20
